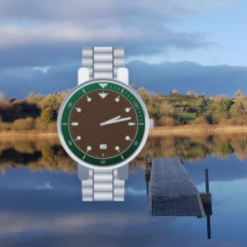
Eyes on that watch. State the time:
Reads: 2:13
